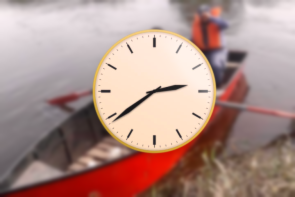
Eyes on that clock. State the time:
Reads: 2:39
